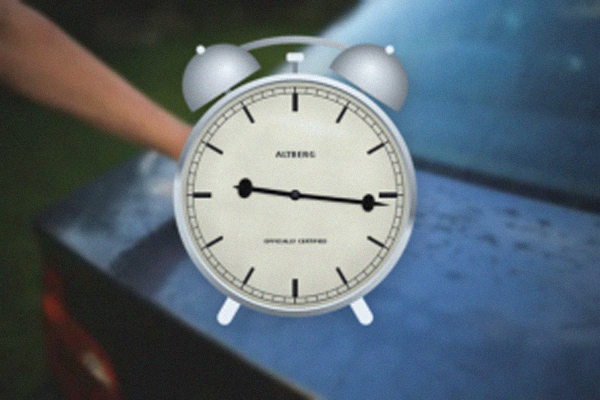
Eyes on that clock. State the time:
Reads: 9:16
